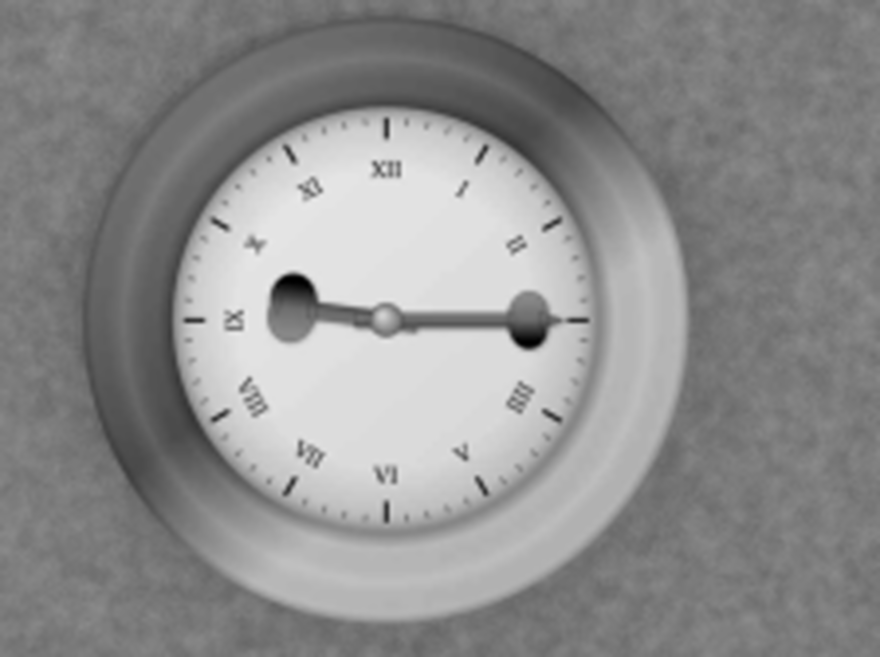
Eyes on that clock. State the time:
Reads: 9:15
